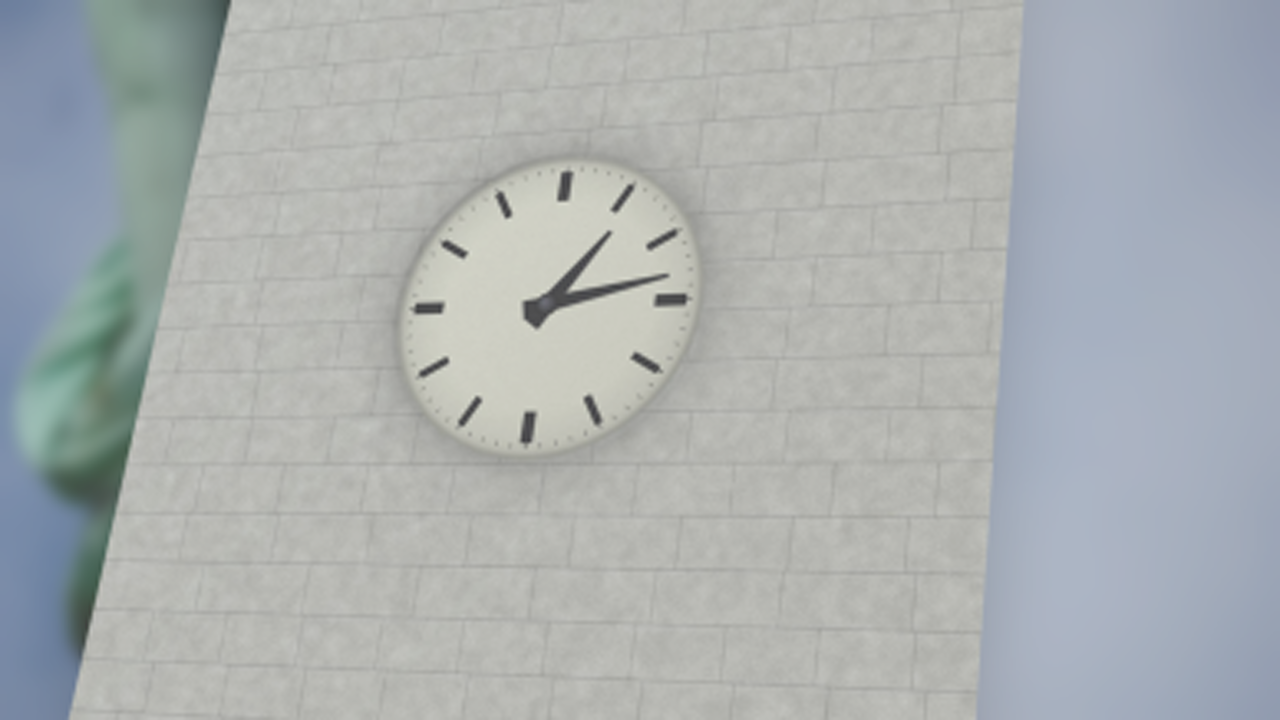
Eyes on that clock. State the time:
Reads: 1:13
